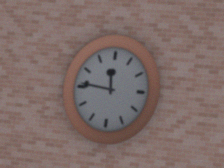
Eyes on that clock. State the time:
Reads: 11:46
